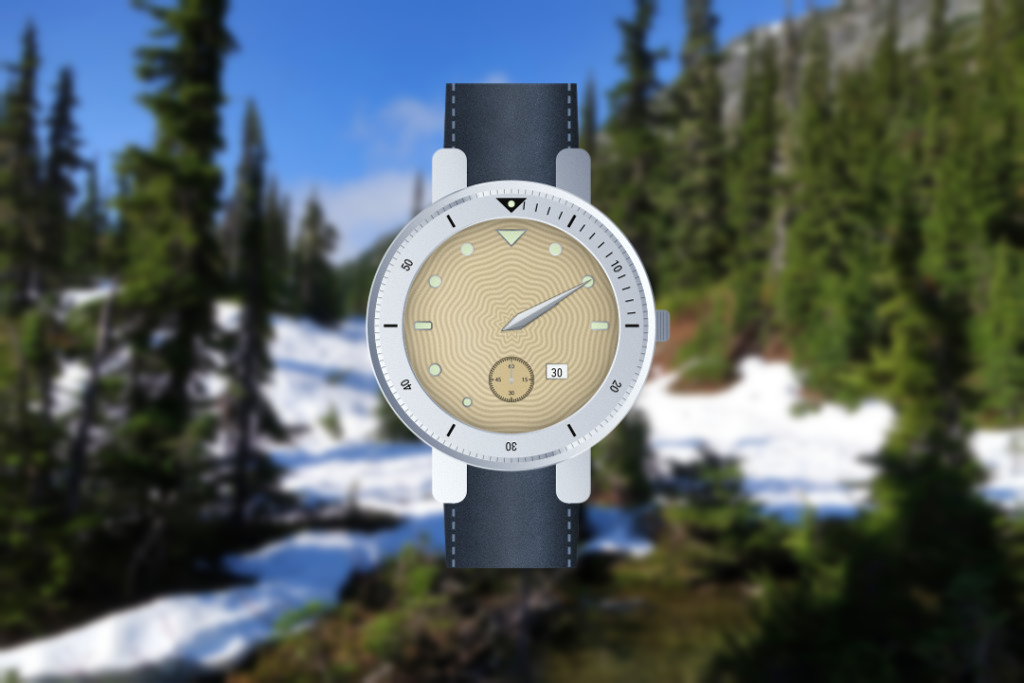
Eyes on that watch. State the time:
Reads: 2:10
